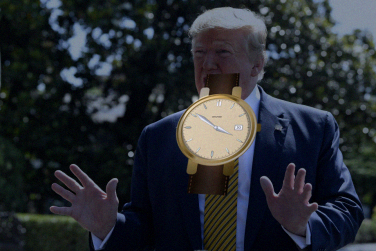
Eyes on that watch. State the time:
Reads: 3:51
